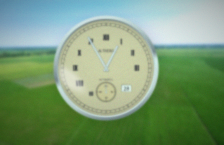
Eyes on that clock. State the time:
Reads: 12:55
